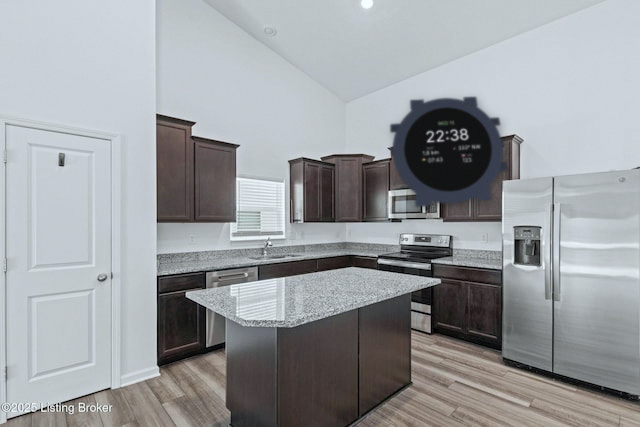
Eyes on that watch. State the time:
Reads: 22:38
